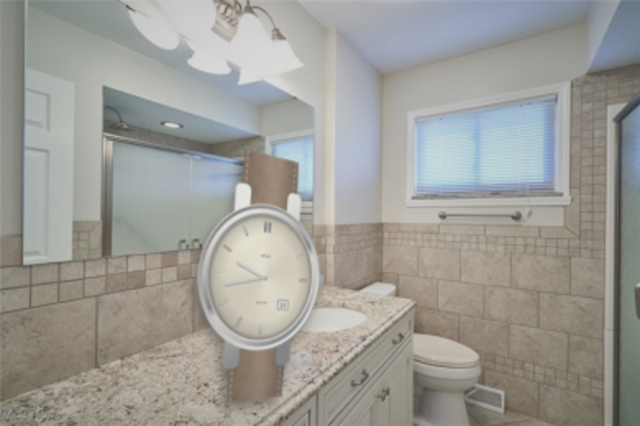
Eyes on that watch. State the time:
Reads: 9:43
